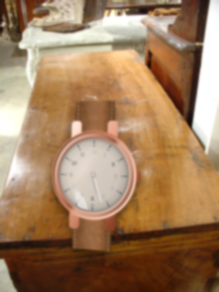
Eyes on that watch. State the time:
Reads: 5:27
